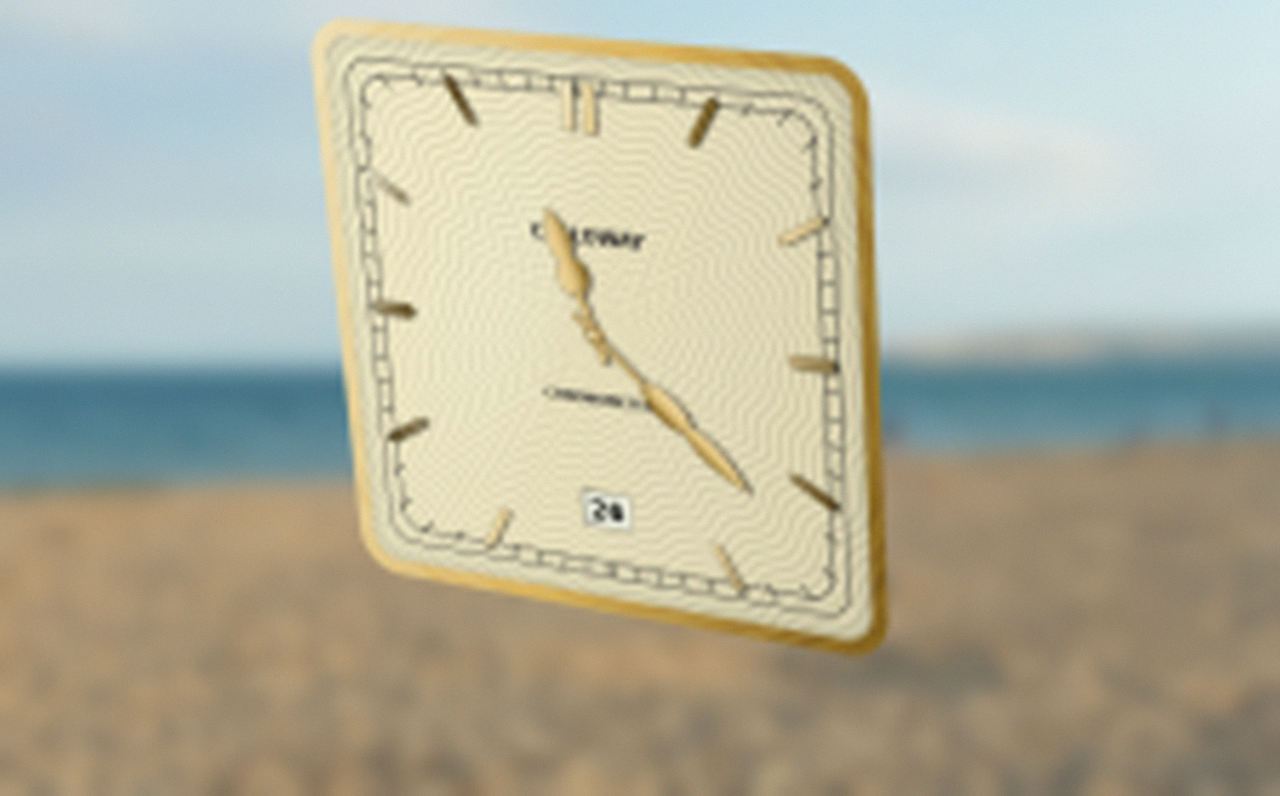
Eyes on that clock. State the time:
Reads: 11:22
